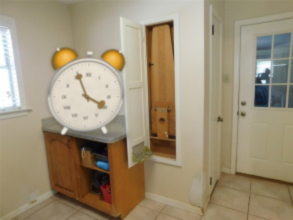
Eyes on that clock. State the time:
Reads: 3:56
